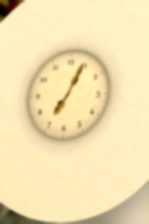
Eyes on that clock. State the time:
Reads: 7:04
